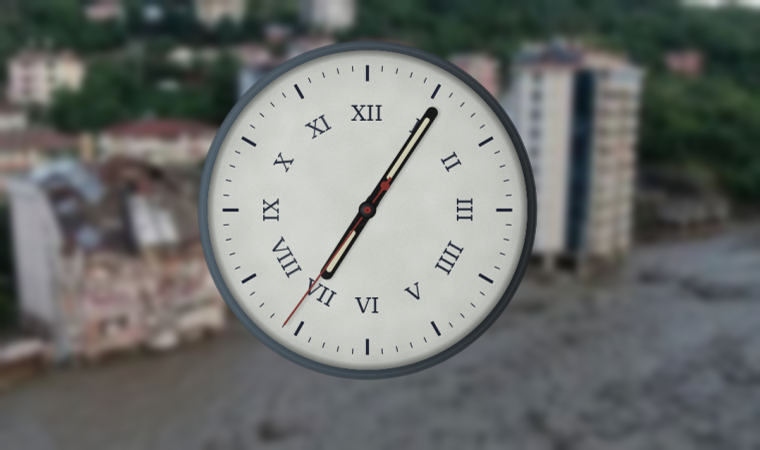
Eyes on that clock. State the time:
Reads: 7:05:36
